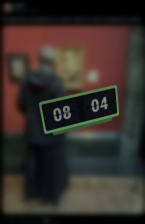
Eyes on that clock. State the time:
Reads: 8:04
